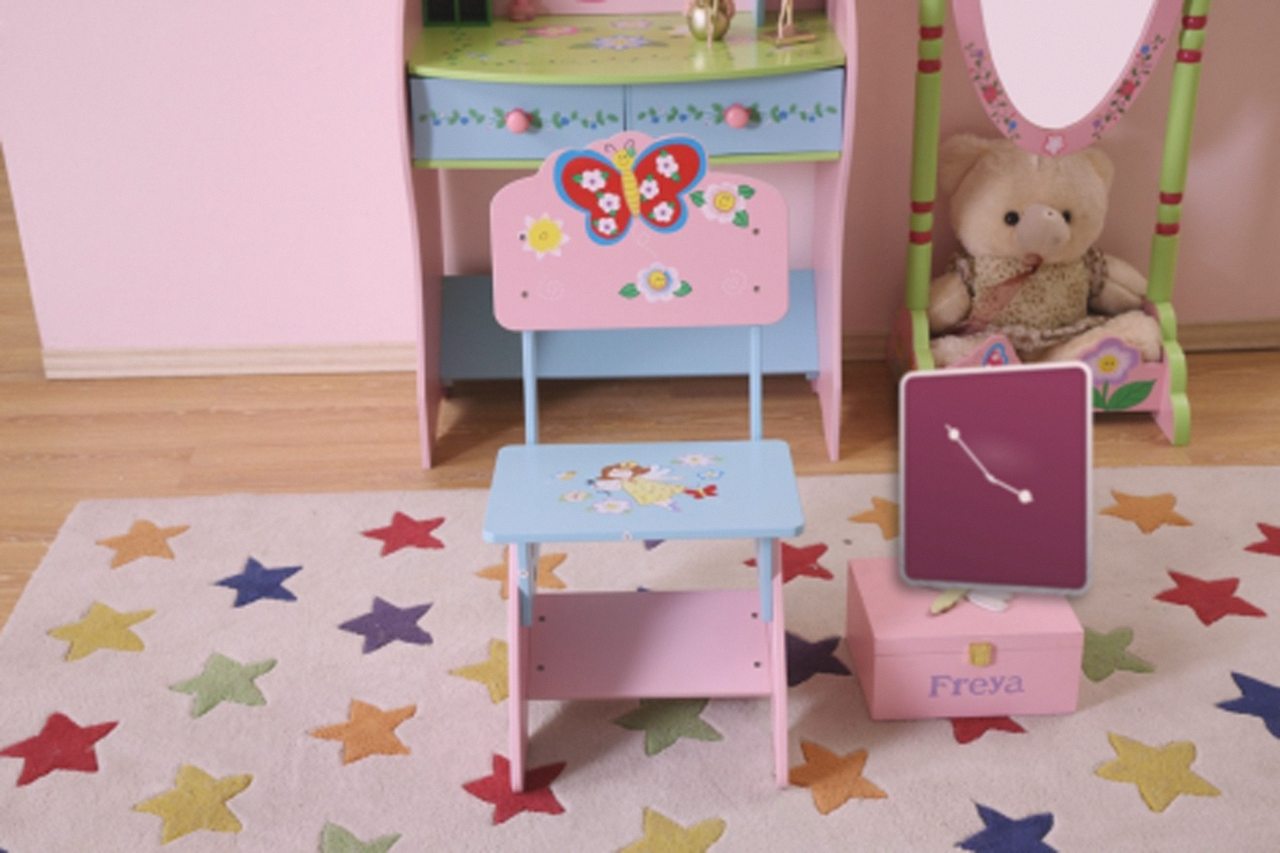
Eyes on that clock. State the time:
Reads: 3:53
